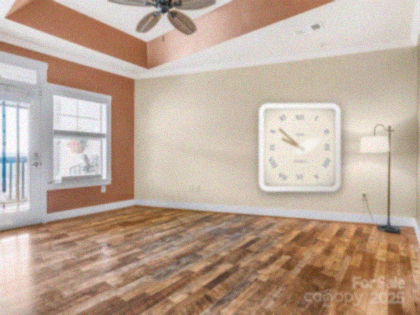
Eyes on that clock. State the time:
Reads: 9:52
